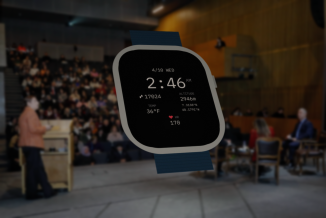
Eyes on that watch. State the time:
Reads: 2:46
